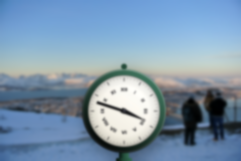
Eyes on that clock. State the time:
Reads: 3:48
